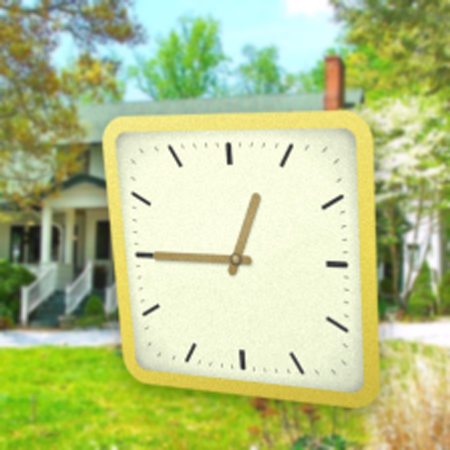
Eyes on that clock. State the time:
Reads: 12:45
